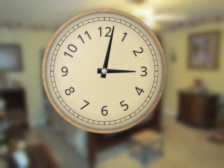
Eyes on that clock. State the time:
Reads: 3:02
